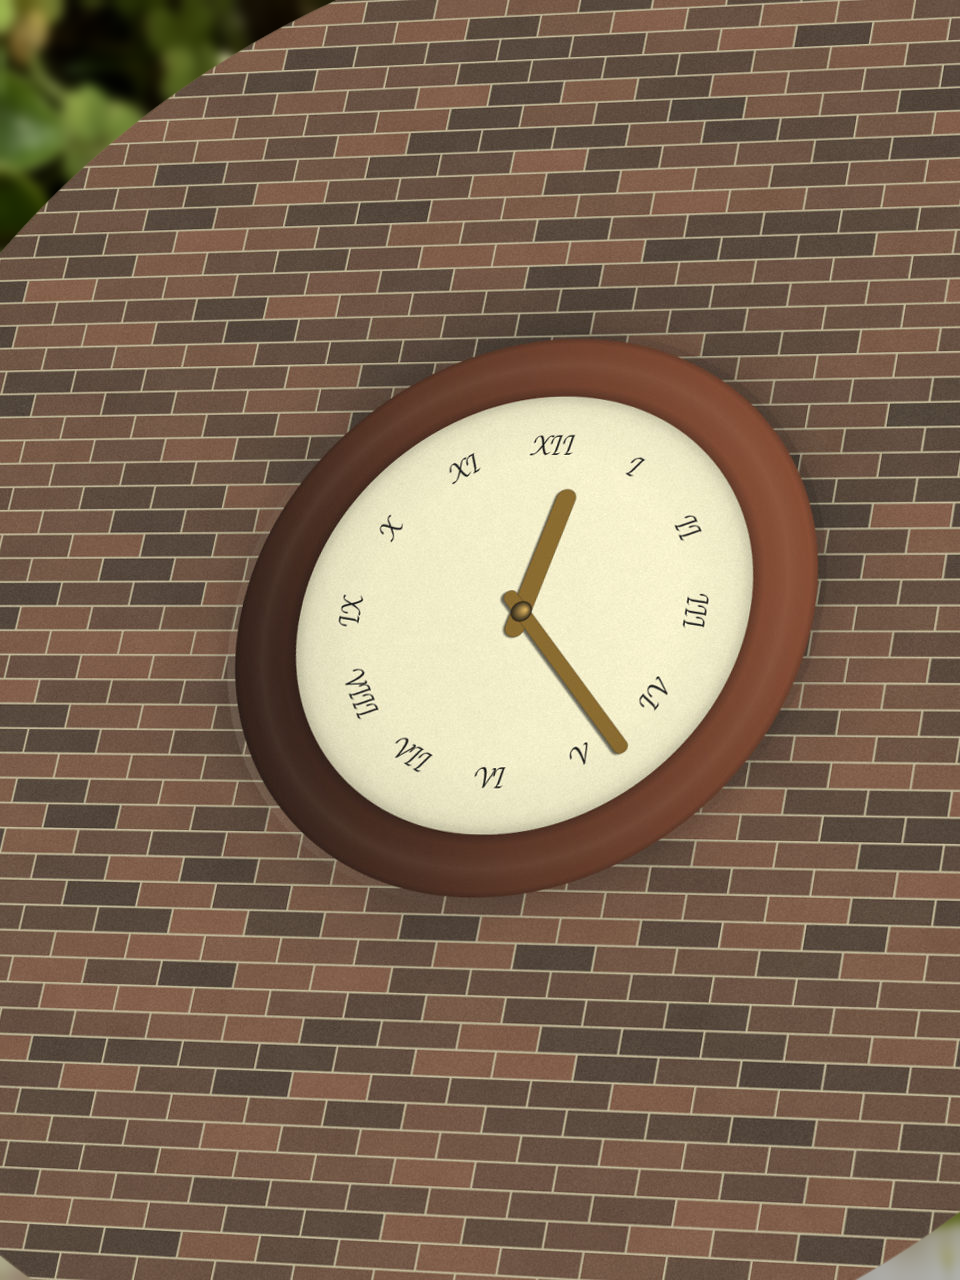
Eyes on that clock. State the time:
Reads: 12:23
